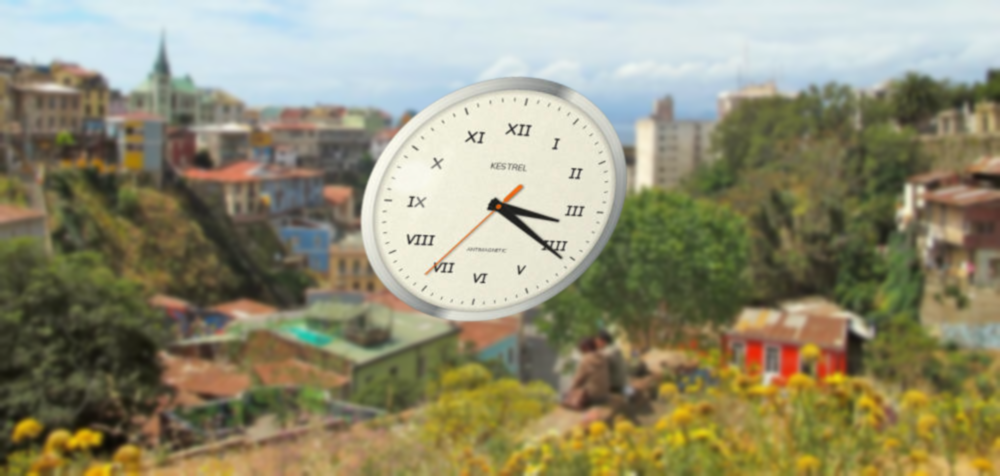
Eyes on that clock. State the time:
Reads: 3:20:36
